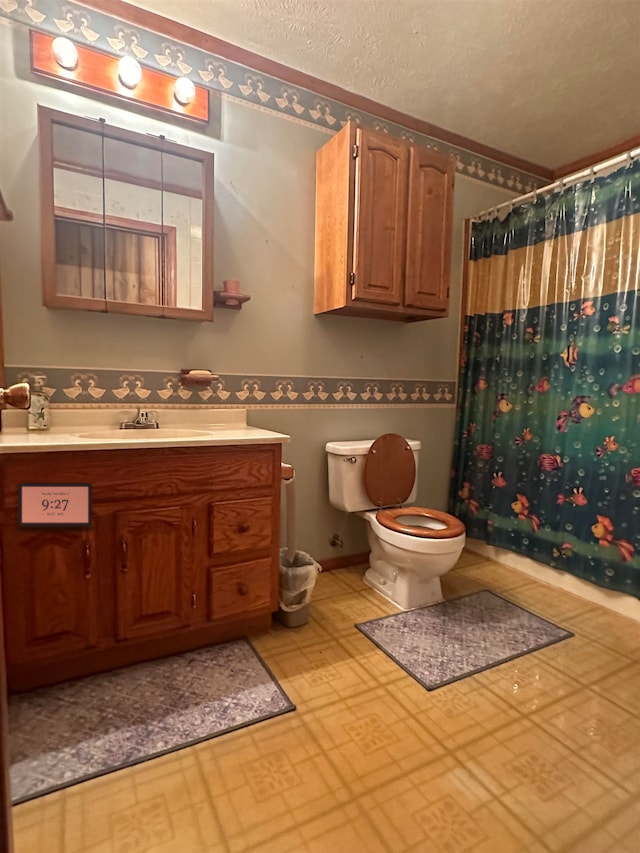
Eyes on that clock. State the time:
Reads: 9:27
